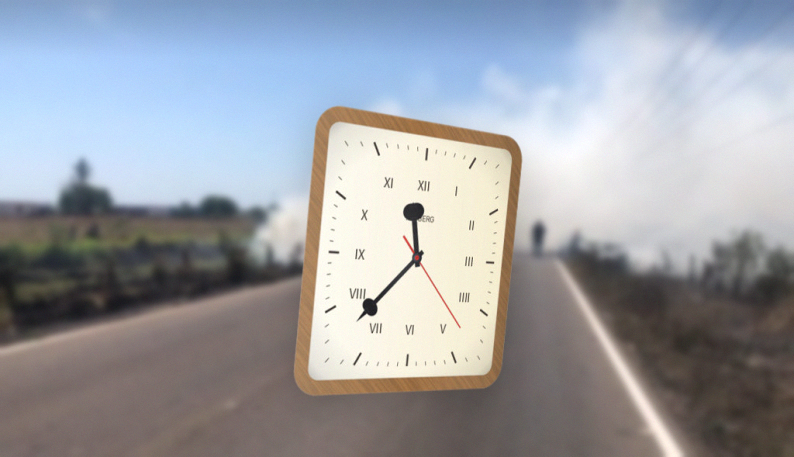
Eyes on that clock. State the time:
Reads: 11:37:23
